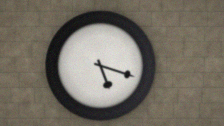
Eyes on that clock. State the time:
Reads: 5:18
